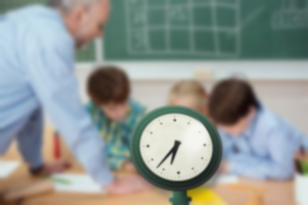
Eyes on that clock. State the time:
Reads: 6:37
